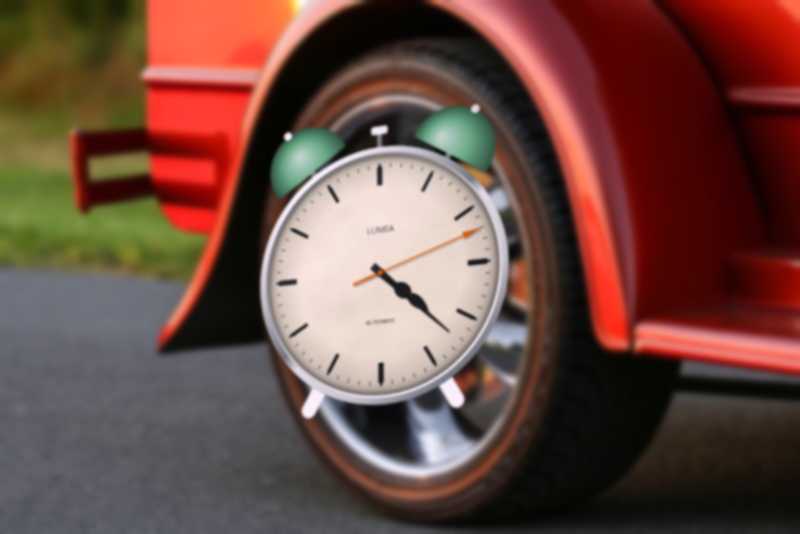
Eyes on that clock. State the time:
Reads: 4:22:12
